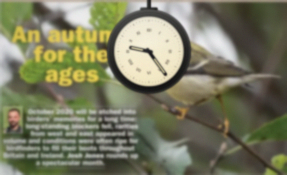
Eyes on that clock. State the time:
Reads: 9:24
